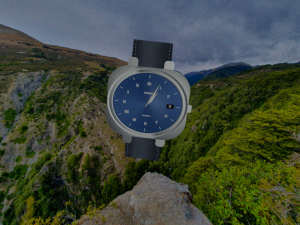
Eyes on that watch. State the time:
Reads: 1:04
